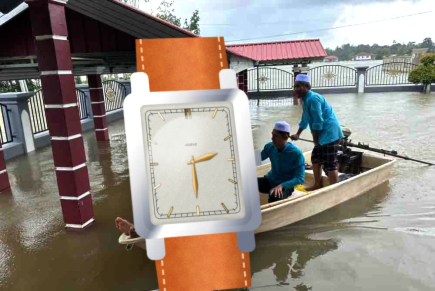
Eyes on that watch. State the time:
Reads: 2:30
